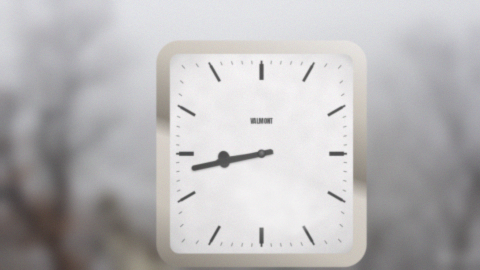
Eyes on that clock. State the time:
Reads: 8:43
